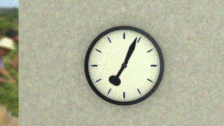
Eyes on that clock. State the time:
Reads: 7:04
